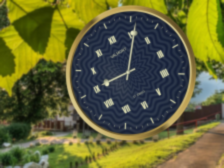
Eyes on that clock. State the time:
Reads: 9:06
